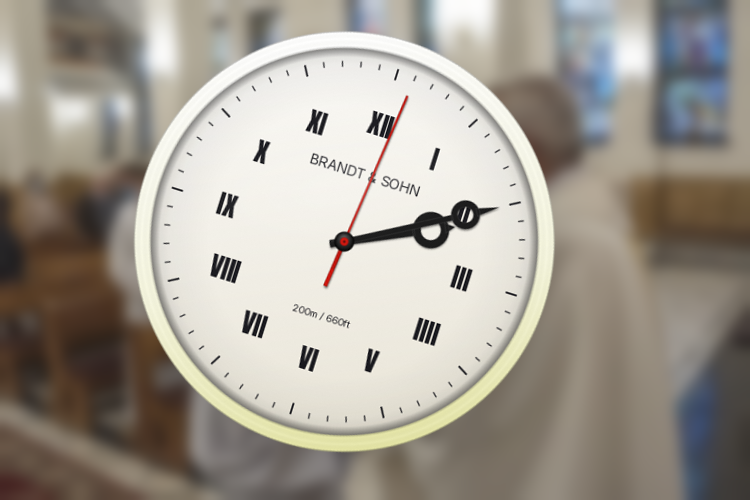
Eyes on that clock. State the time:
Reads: 2:10:01
